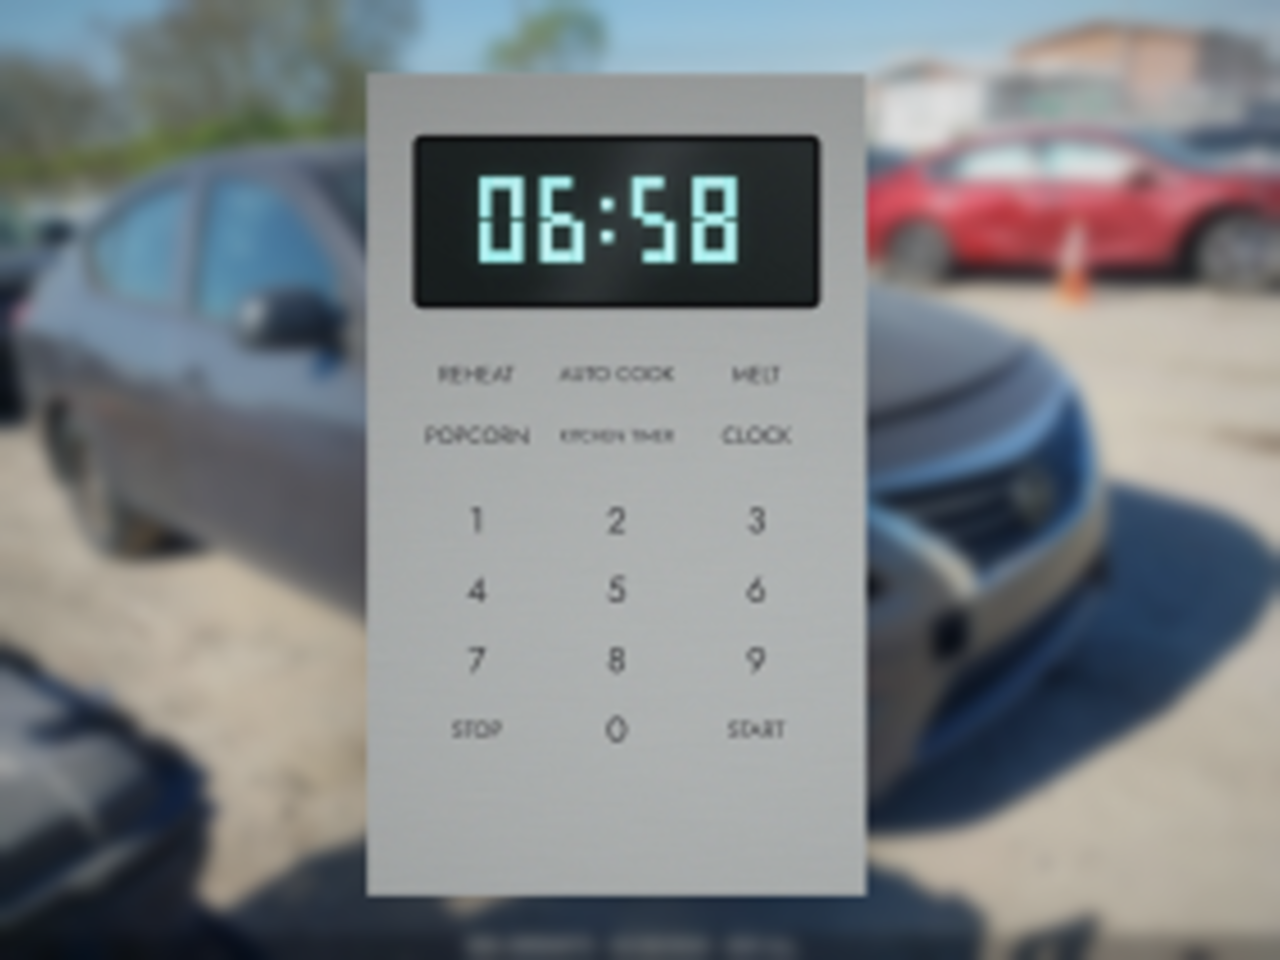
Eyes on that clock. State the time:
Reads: 6:58
